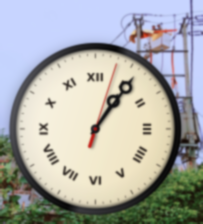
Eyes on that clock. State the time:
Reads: 1:06:03
